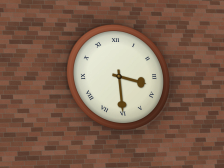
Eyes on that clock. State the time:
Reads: 3:30
